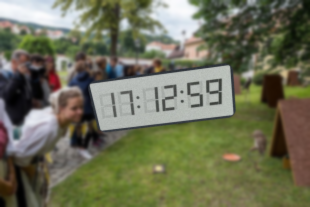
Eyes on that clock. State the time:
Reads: 17:12:59
